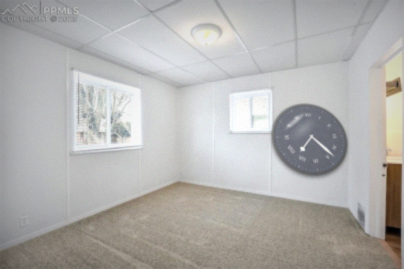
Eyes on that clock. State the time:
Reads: 7:23
